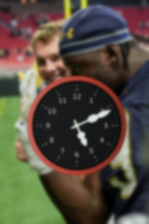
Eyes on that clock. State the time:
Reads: 5:11
